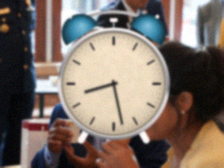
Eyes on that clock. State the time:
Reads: 8:28
